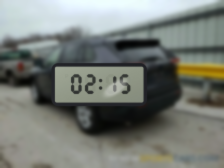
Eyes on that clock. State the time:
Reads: 2:15
